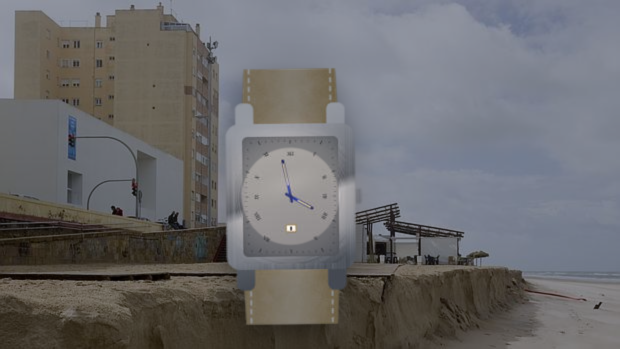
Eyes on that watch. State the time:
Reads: 3:58
